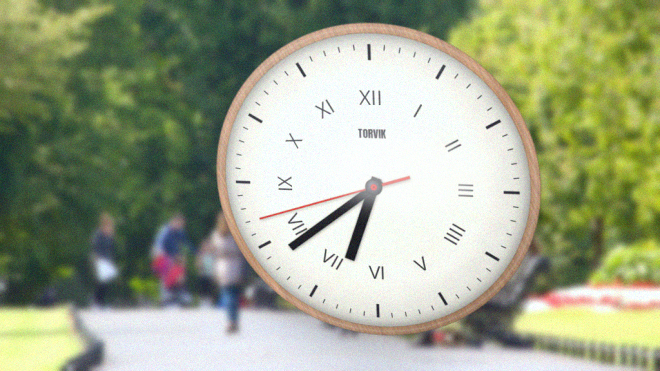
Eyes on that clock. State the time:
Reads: 6:38:42
